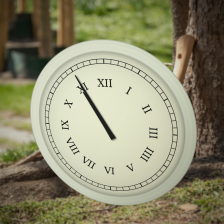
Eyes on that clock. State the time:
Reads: 10:55
